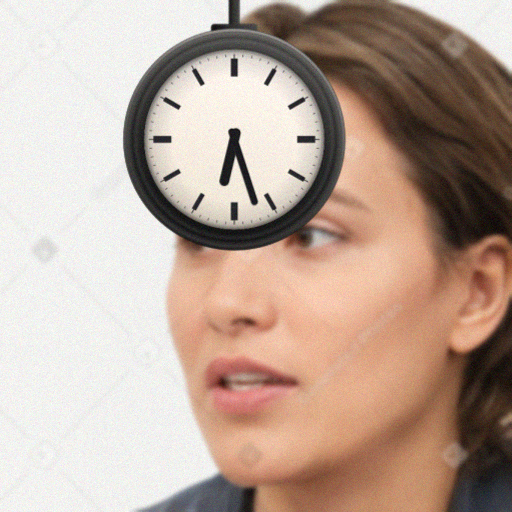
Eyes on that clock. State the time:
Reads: 6:27
